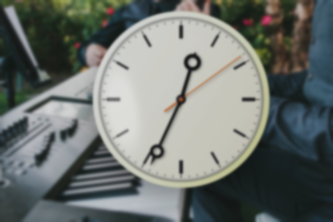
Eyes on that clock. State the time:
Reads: 12:34:09
